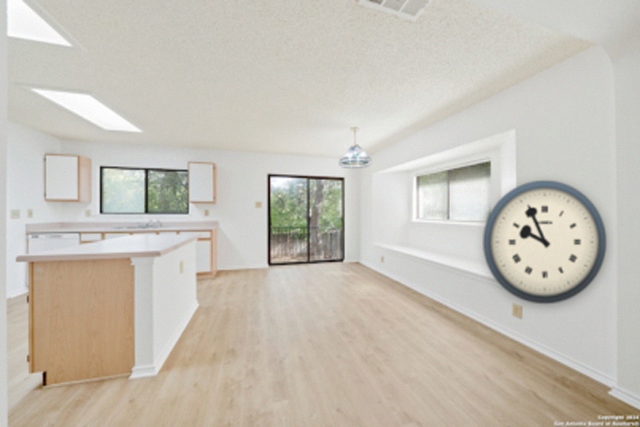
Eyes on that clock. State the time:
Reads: 9:56
